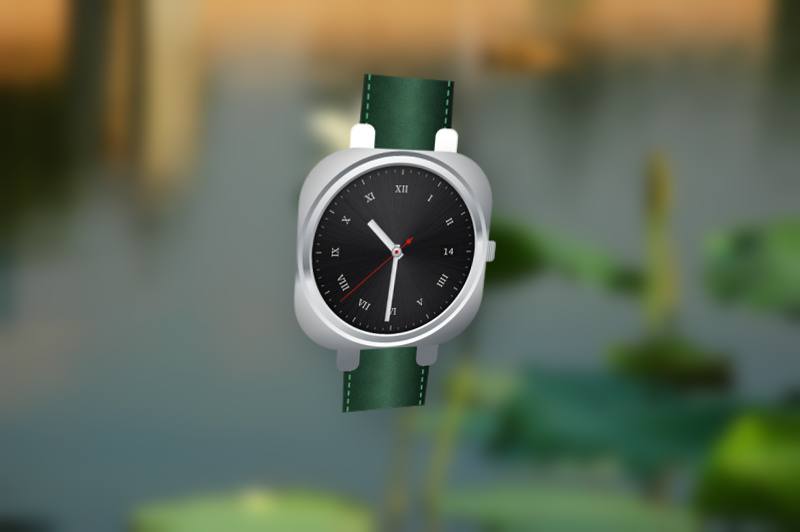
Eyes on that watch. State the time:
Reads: 10:30:38
